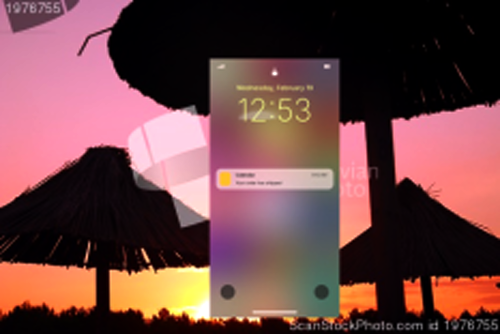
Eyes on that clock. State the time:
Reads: 12:53
